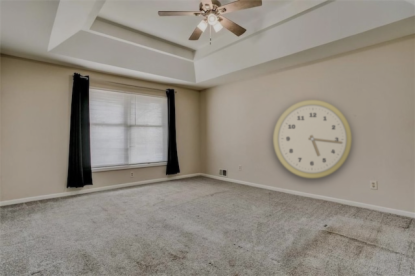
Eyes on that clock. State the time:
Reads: 5:16
